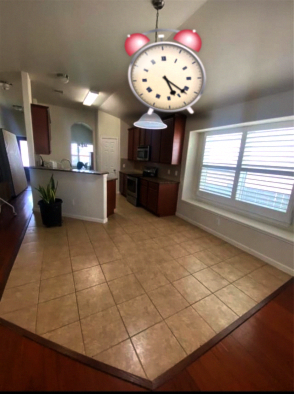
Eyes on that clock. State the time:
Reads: 5:22
